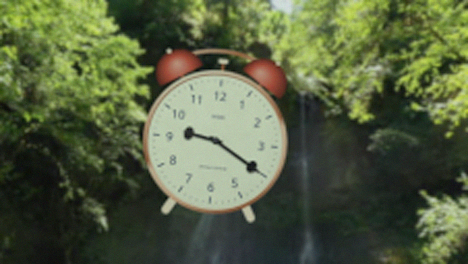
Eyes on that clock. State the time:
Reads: 9:20
